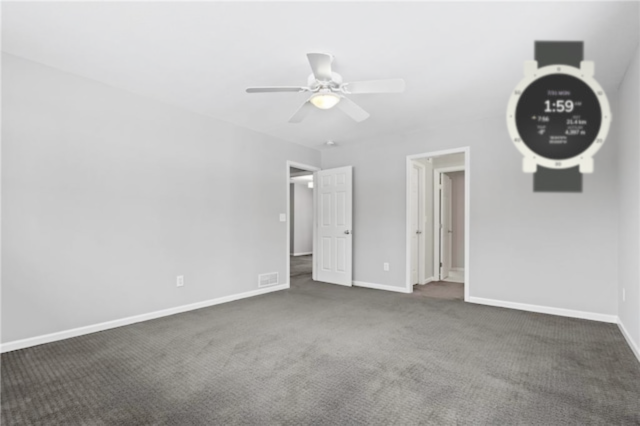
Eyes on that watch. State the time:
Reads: 1:59
